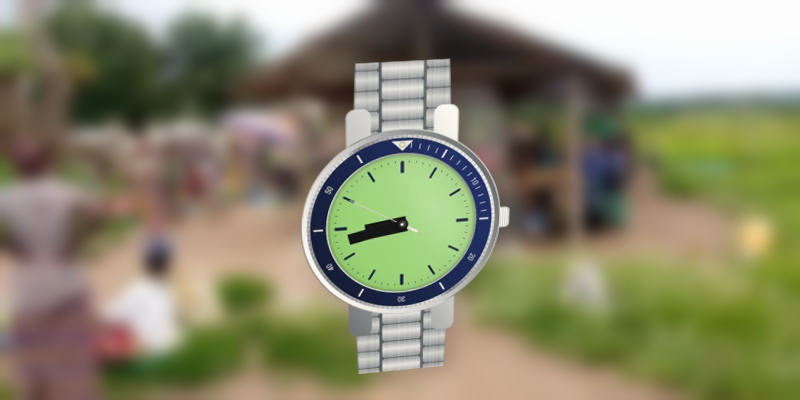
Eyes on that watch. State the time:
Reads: 8:42:50
